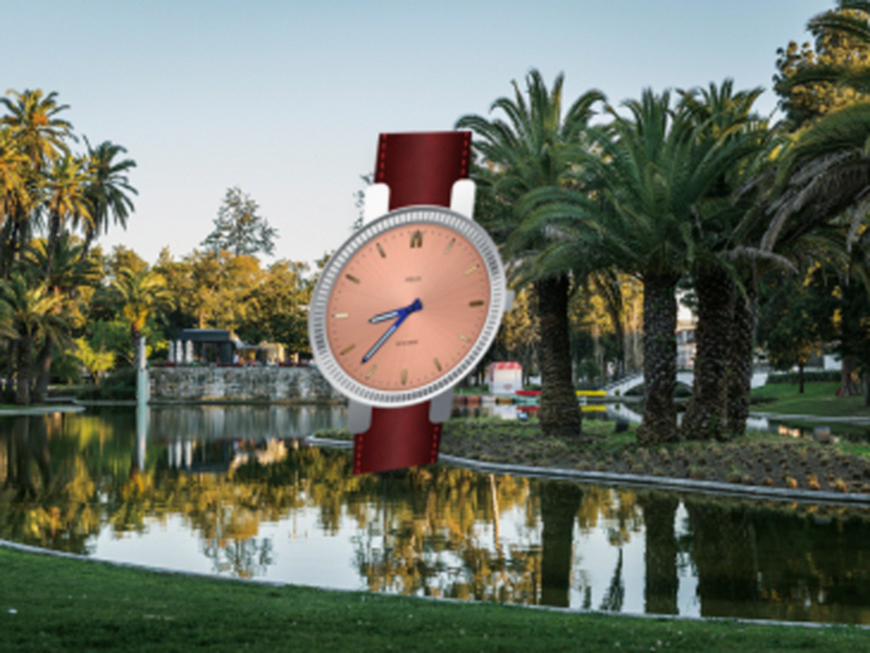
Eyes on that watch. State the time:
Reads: 8:37
